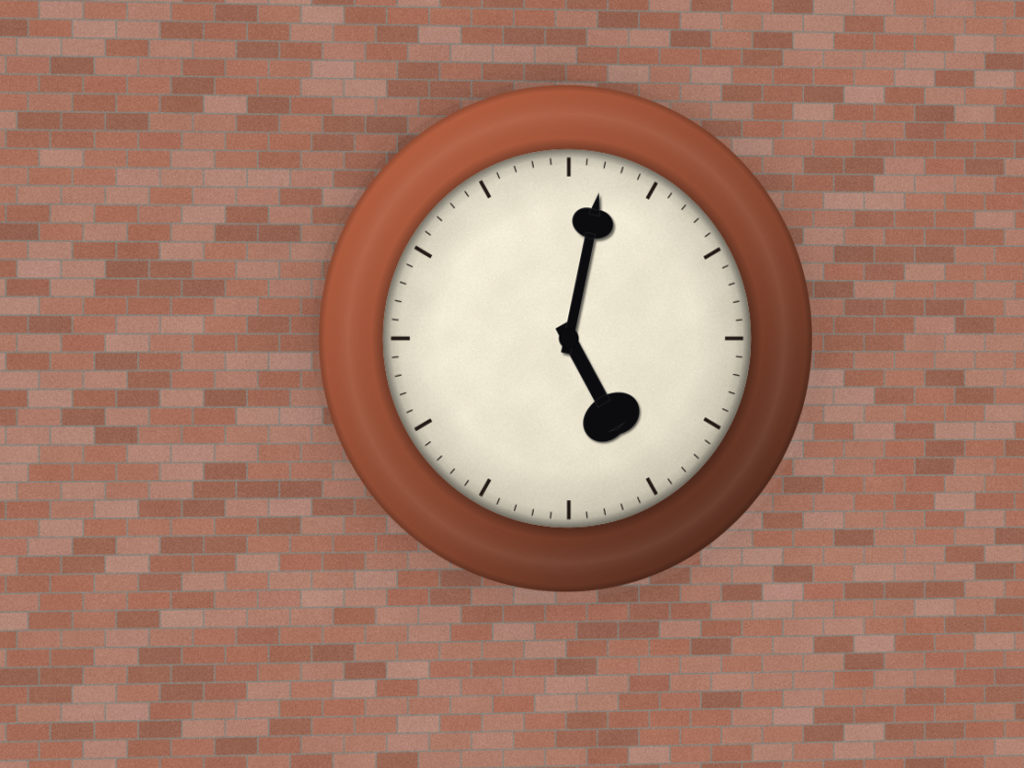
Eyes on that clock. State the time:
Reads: 5:02
